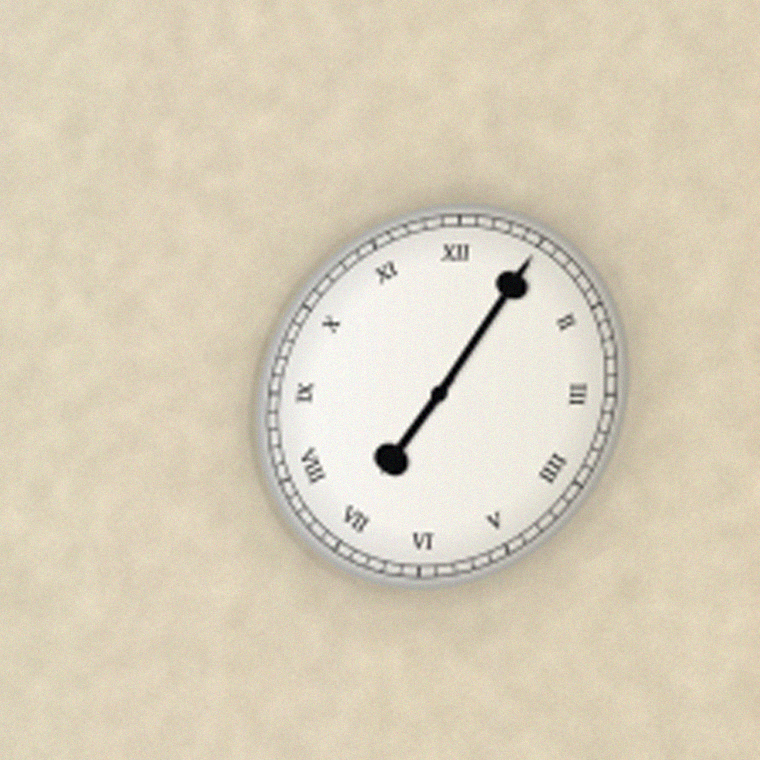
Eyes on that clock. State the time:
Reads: 7:05
